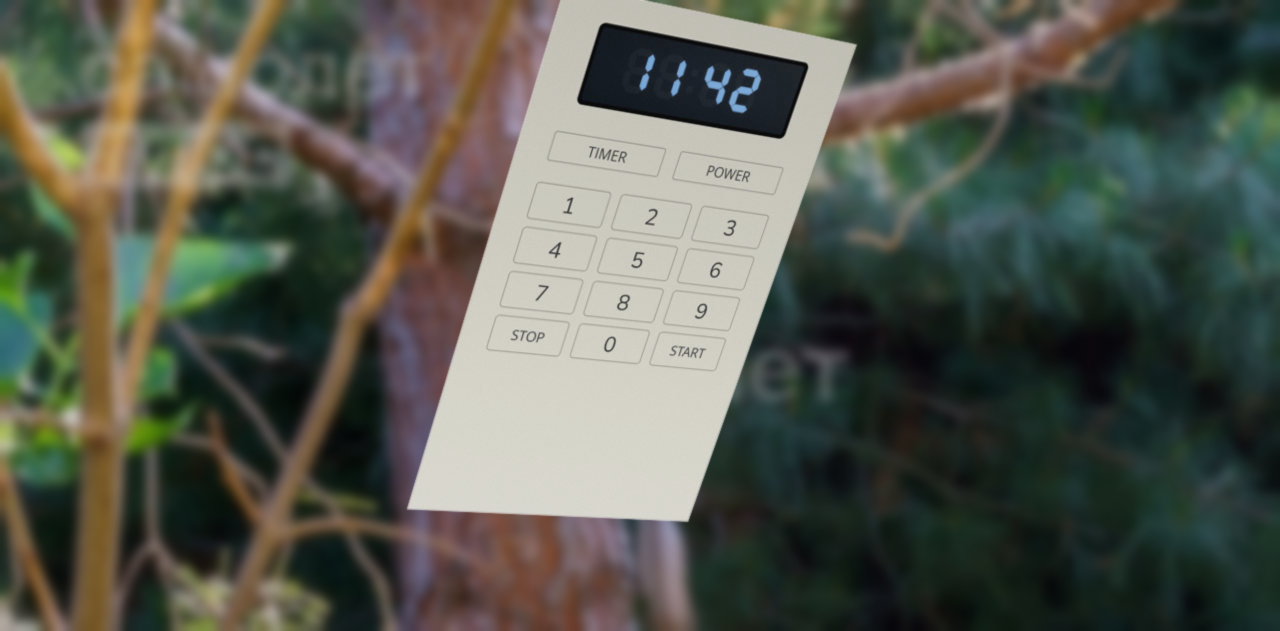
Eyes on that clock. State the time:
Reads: 11:42
